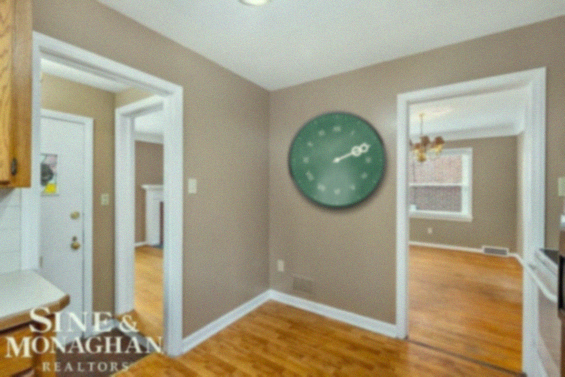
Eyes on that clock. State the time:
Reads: 2:11
